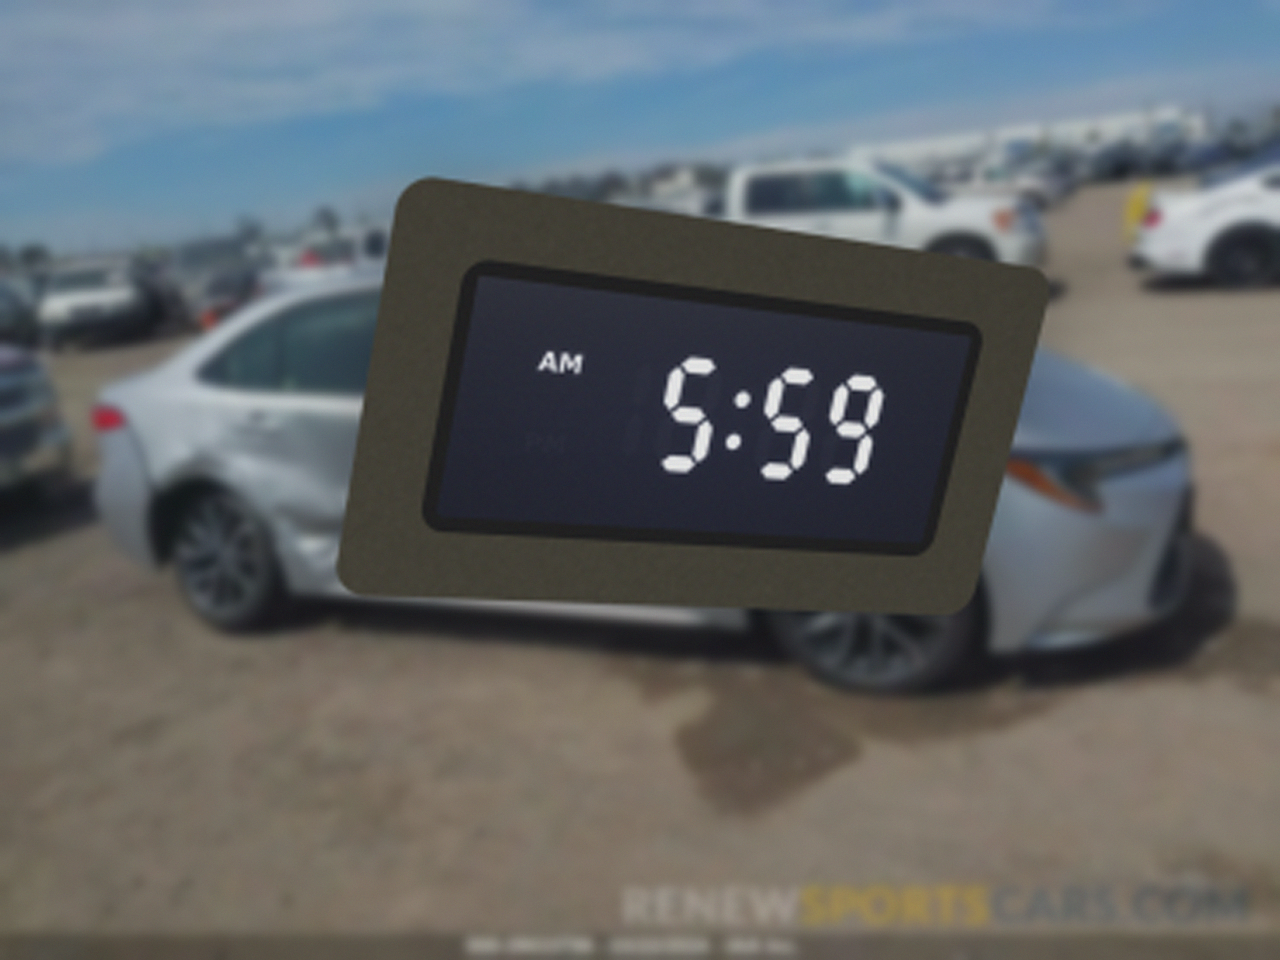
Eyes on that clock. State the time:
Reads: 5:59
